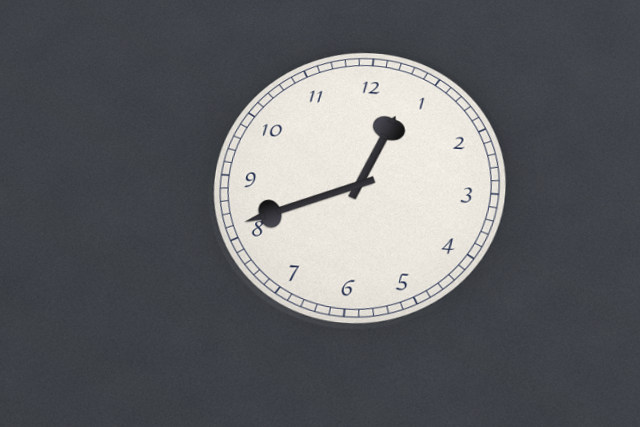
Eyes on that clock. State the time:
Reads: 12:41
